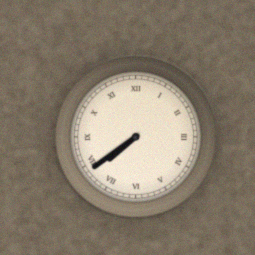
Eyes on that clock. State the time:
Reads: 7:39
